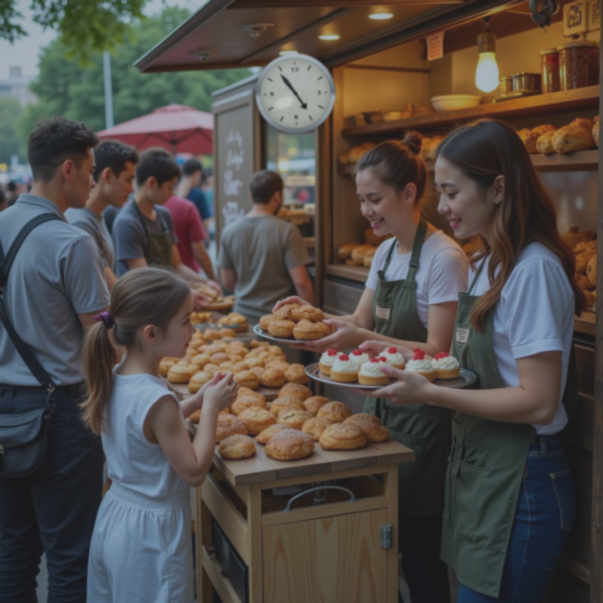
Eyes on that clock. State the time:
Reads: 4:54
